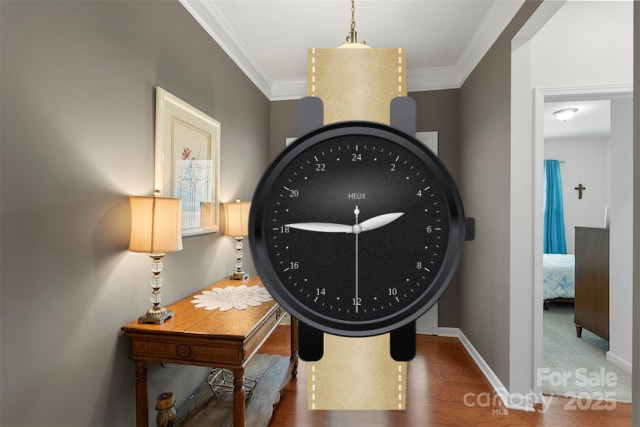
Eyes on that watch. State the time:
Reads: 4:45:30
